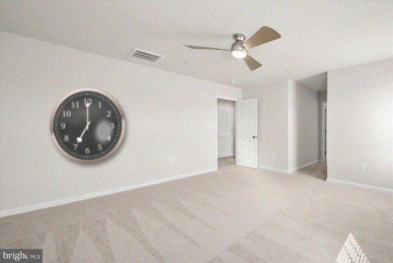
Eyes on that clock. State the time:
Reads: 7:00
